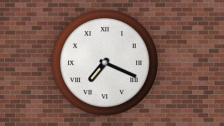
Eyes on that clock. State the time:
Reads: 7:19
